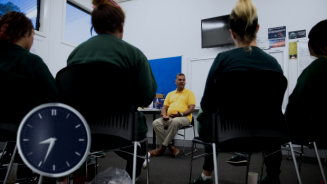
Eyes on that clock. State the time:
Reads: 8:34
